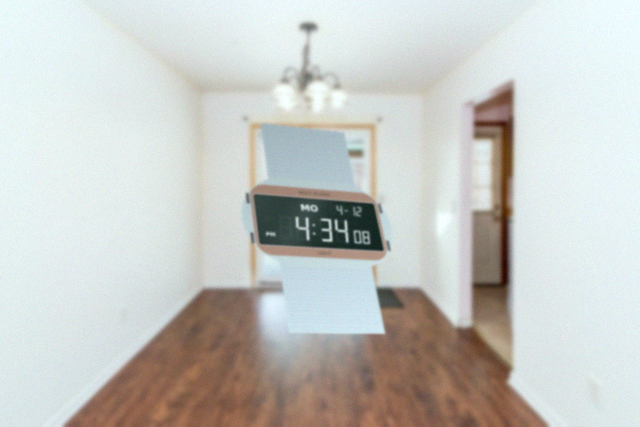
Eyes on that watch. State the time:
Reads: 4:34:08
